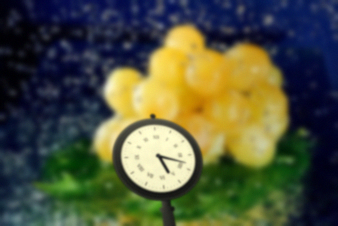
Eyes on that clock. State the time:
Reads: 5:18
